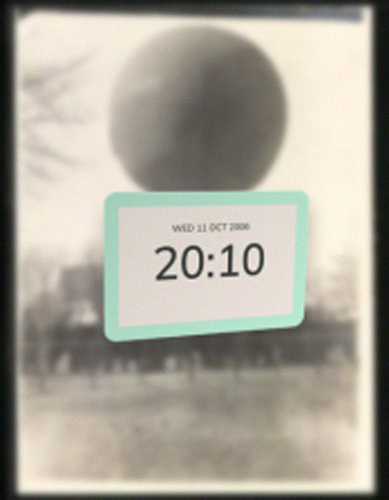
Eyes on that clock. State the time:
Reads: 20:10
